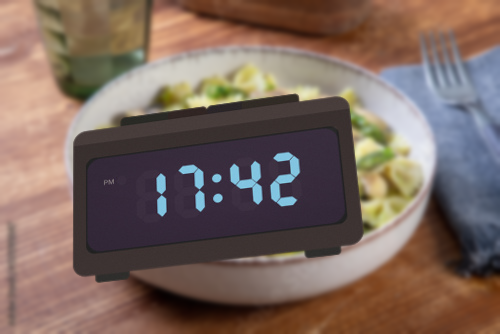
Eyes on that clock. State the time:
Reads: 17:42
